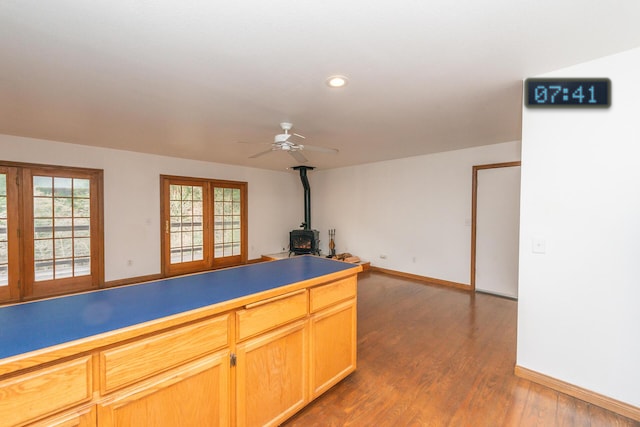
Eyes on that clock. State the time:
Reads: 7:41
